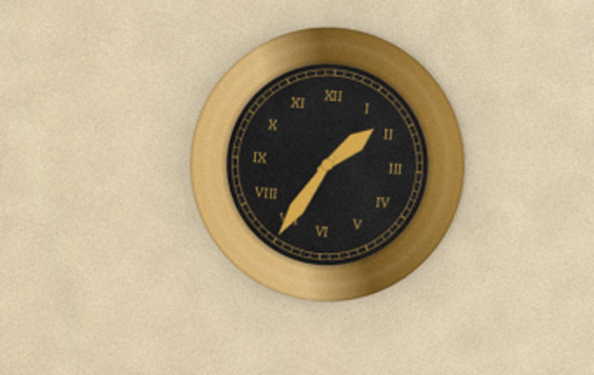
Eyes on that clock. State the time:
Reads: 1:35
